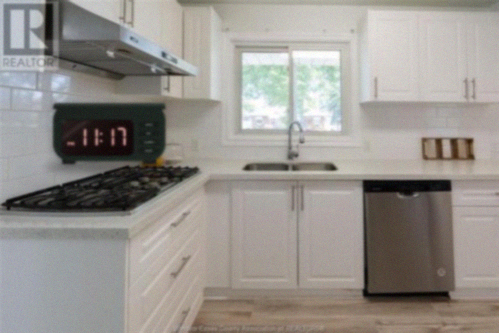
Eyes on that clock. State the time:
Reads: 11:17
